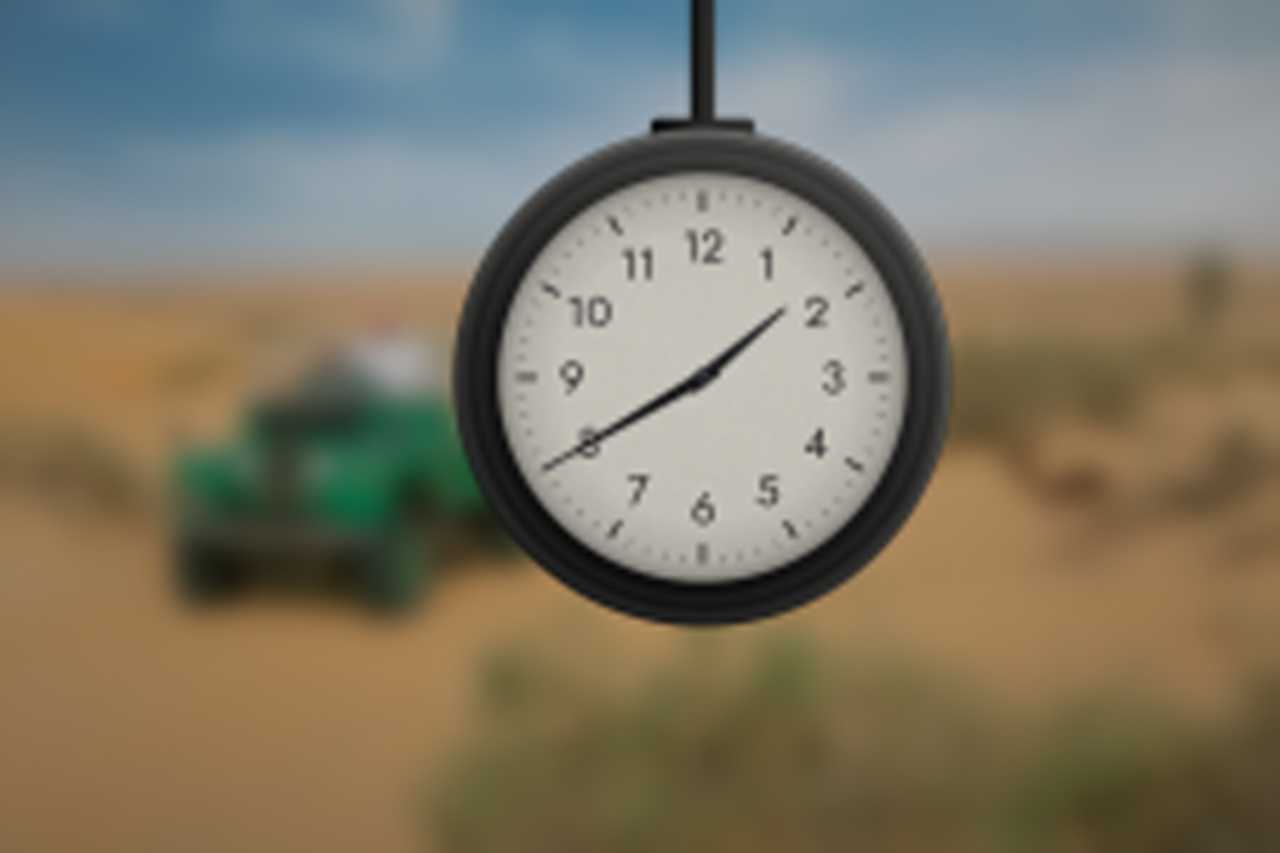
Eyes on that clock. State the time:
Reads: 1:40
